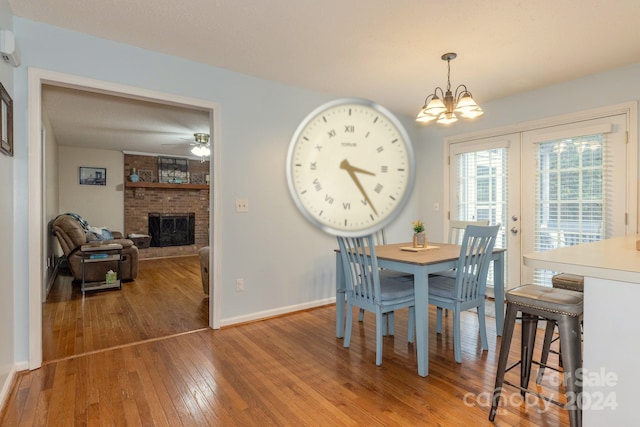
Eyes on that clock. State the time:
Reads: 3:24
